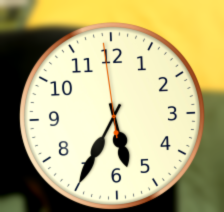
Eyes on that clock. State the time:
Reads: 5:34:59
